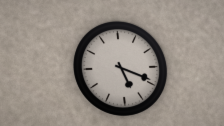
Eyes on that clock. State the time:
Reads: 5:19
